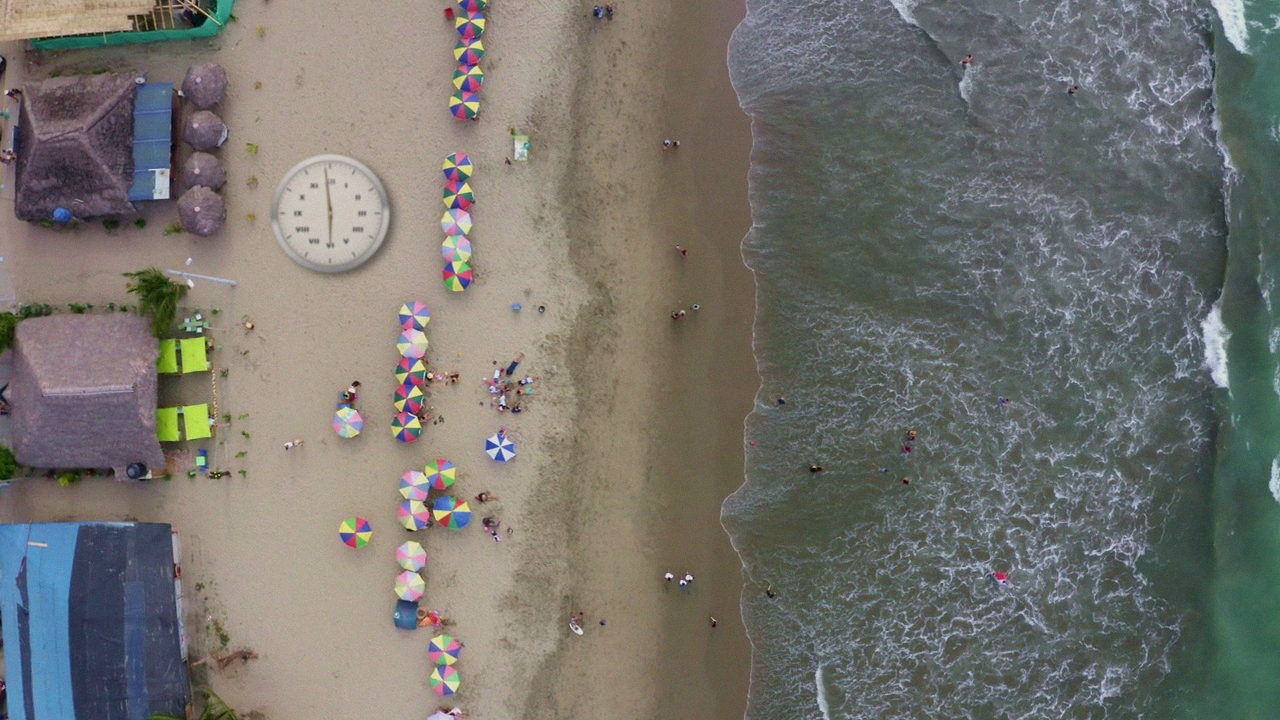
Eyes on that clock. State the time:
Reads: 5:59
